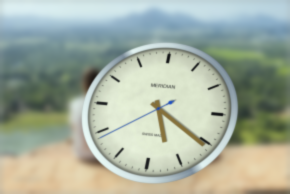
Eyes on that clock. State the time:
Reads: 5:20:39
